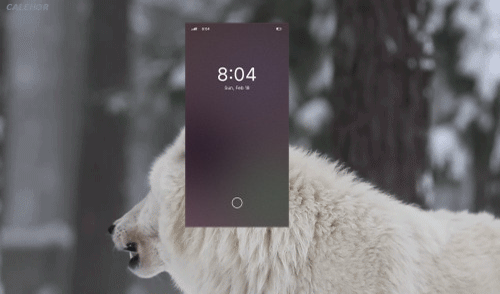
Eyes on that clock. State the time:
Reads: 8:04
